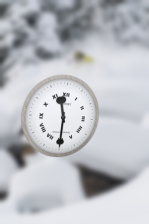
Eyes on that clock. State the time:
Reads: 11:30
